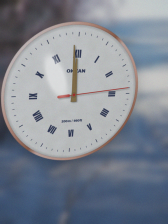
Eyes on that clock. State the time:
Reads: 11:59:14
